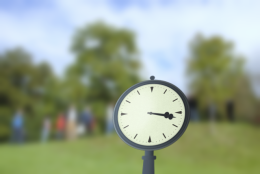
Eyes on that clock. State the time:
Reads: 3:17
